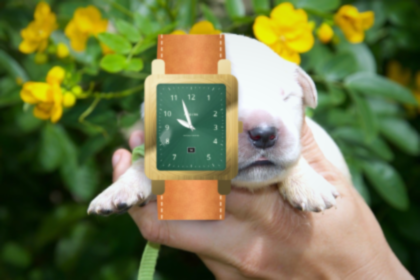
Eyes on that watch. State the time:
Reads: 9:57
